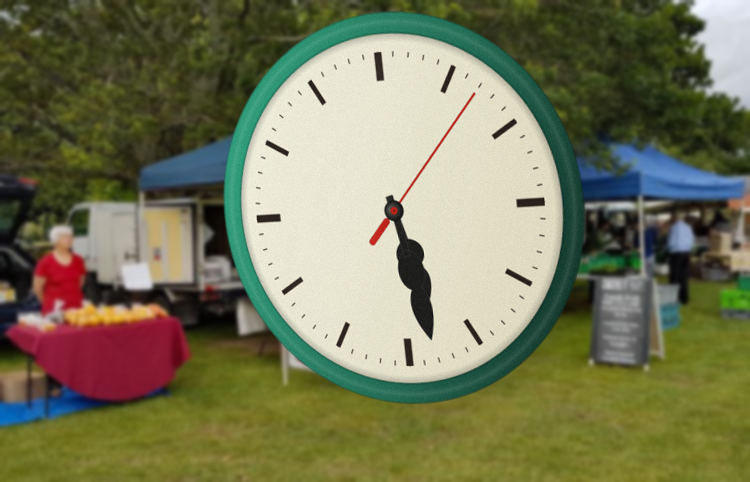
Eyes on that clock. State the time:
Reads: 5:28:07
